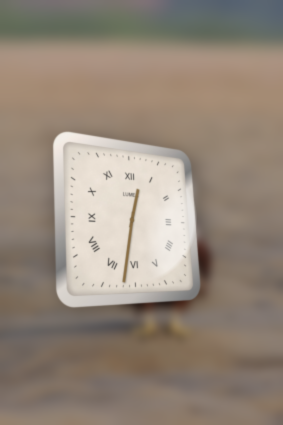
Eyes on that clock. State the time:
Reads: 12:32
